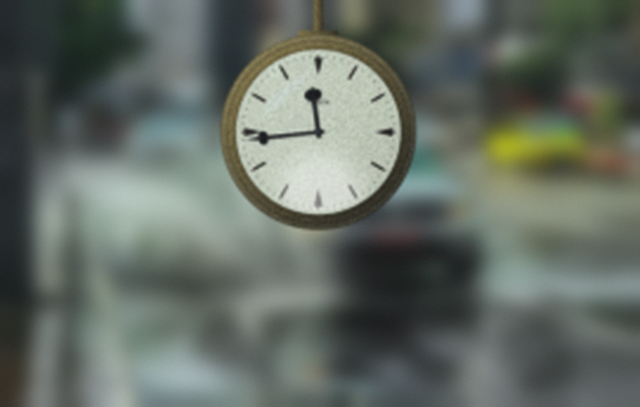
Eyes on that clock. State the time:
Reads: 11:44
